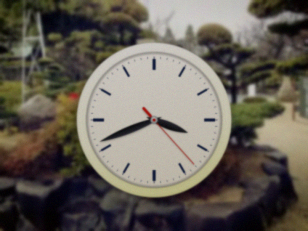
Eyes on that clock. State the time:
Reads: 3:41:23
